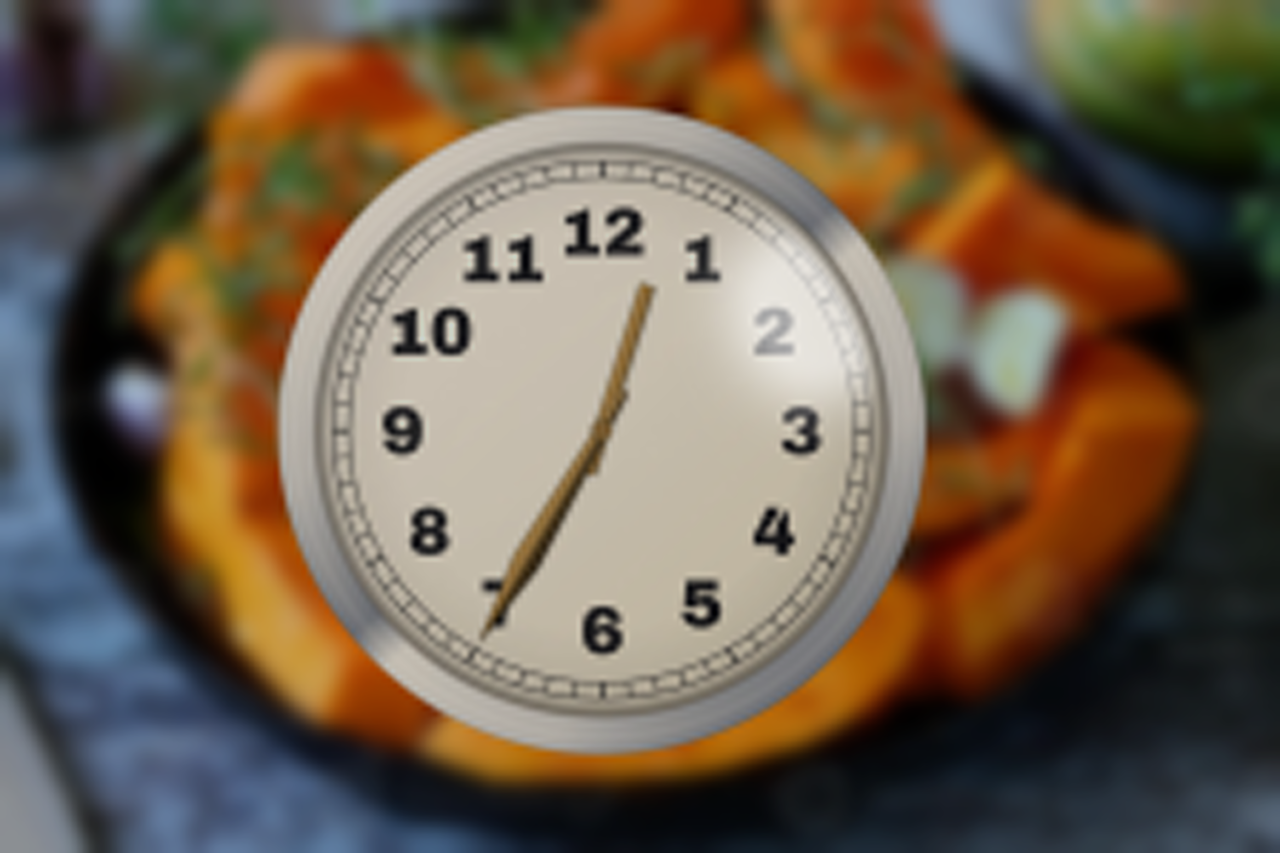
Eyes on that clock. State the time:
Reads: 12:35
